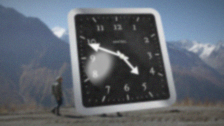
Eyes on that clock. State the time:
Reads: 4:49
